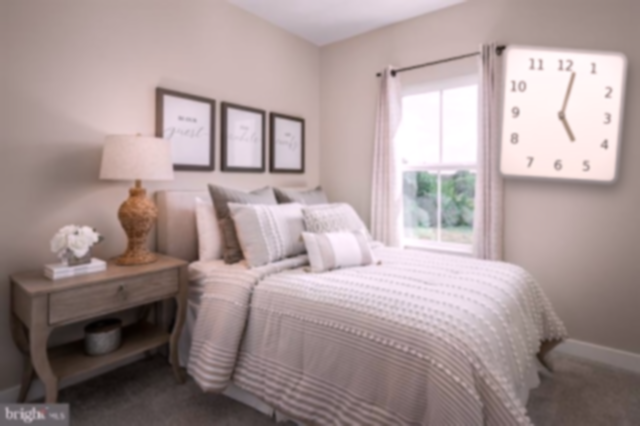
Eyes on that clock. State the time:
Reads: 5:02
